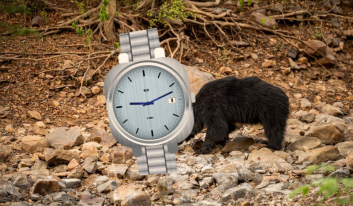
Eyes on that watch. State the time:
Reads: 9:12
